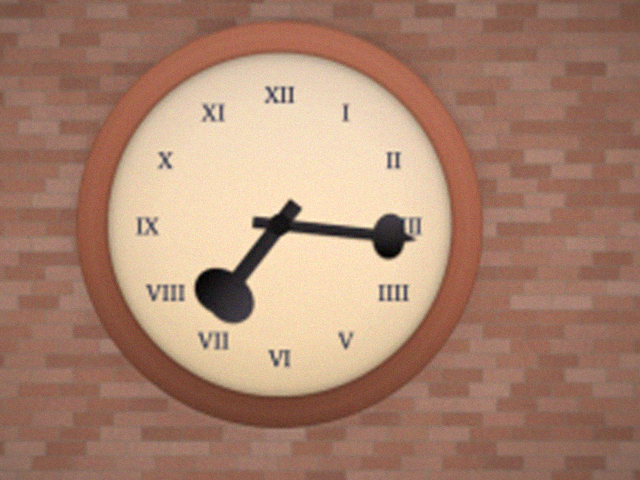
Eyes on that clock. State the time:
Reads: 7:16
